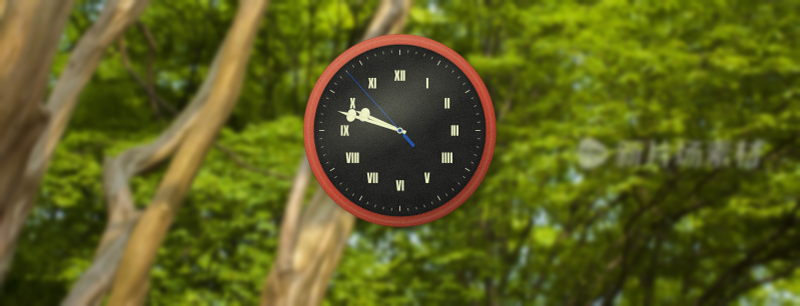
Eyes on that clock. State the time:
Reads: 9:47:53
